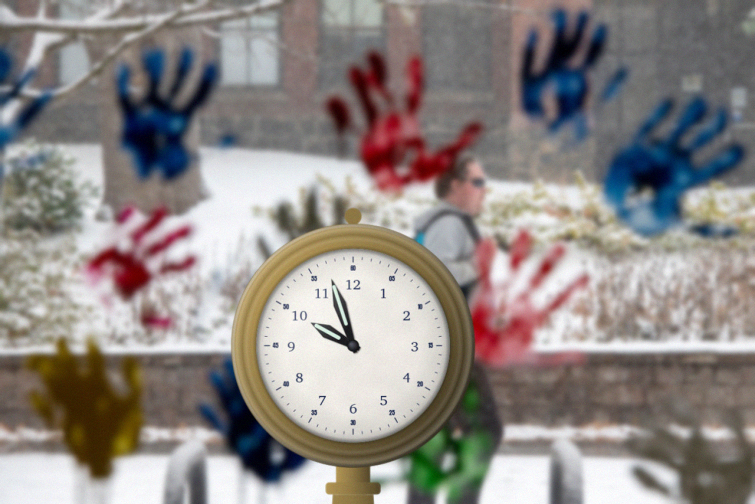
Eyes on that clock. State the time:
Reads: 9:57
